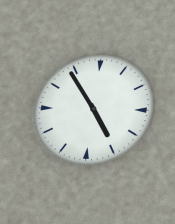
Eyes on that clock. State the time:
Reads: 4:54
